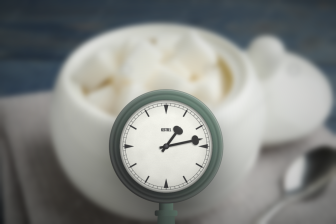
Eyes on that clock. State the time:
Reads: 1:13
